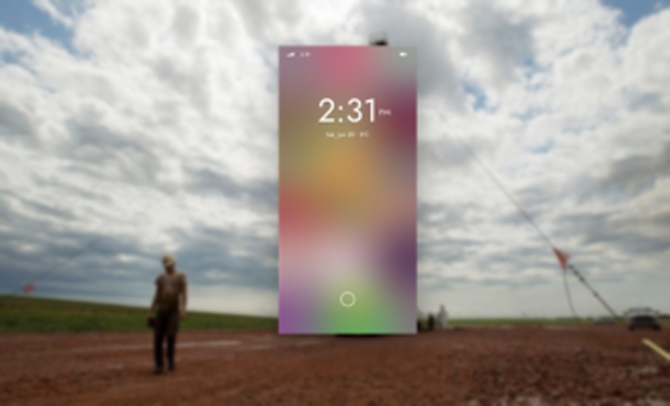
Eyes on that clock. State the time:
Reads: 2:31
